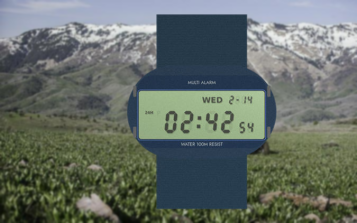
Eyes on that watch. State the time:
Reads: 2:42:54
